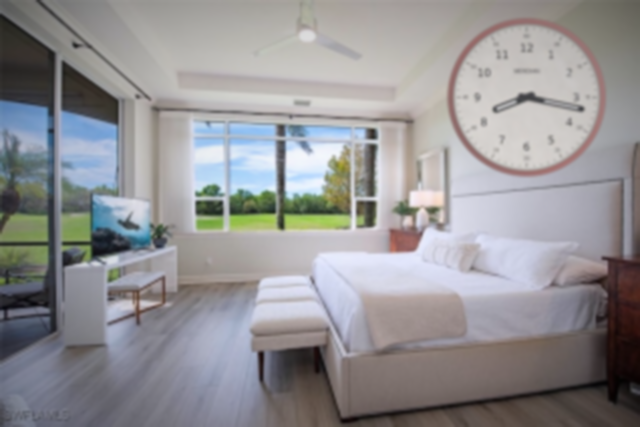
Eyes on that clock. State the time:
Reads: 8:17
